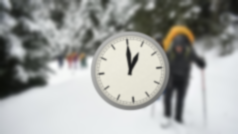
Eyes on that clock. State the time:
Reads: 1:00
